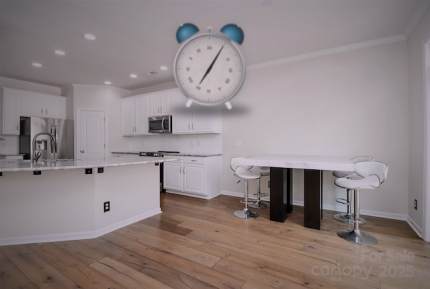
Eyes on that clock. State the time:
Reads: 7:05
